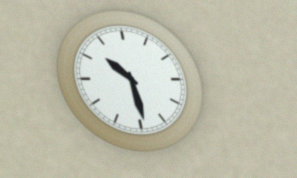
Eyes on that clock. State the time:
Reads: 10:29
